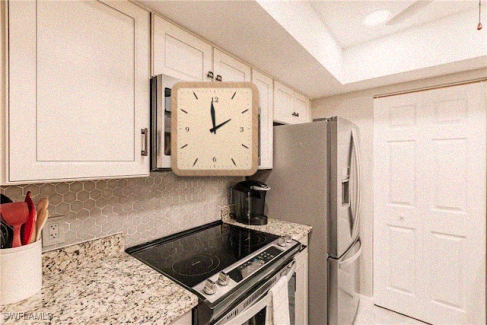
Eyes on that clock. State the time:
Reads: 1:59
